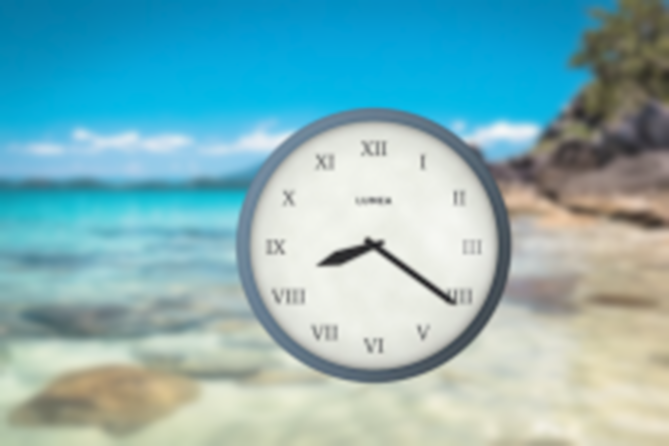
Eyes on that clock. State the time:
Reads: 8:21
